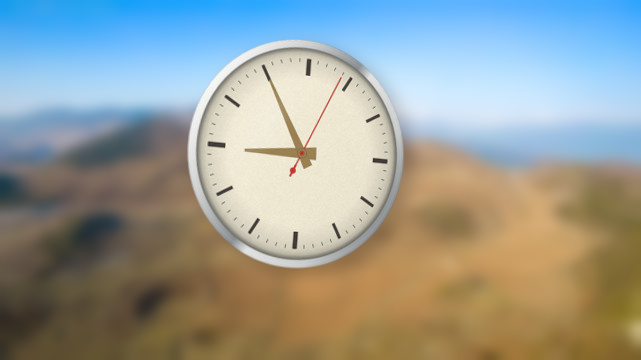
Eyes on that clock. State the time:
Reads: 8:55:04
